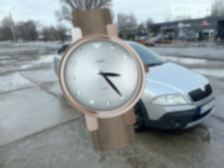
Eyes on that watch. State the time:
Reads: 3:25
